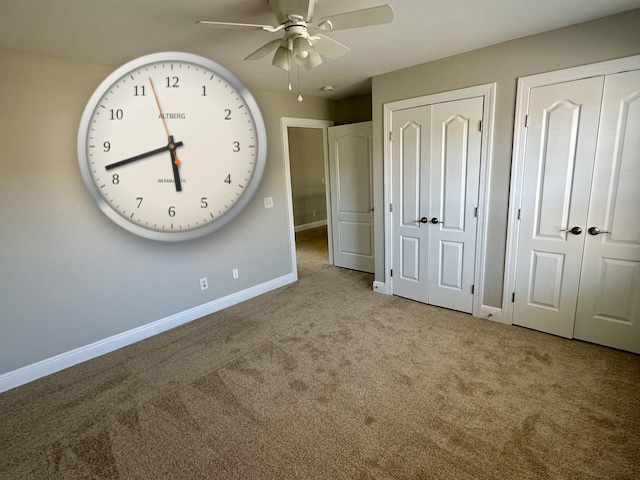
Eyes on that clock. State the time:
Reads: 5:41:57
